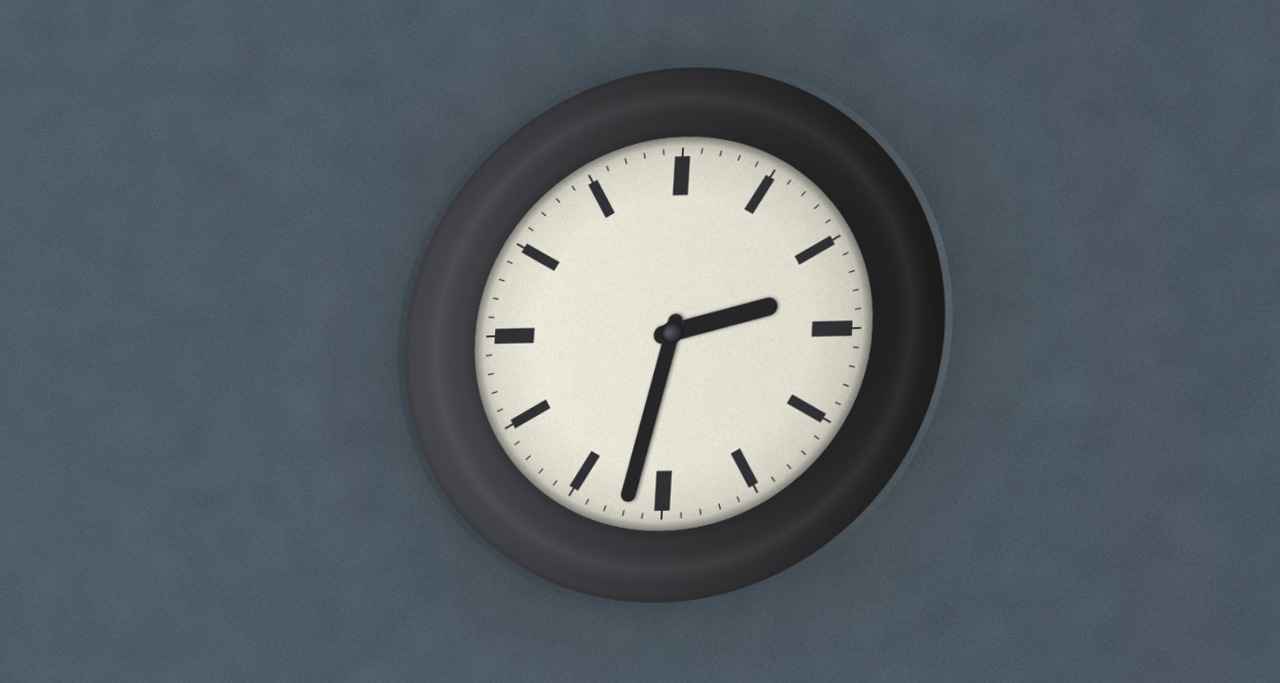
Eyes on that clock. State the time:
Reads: 2:32
